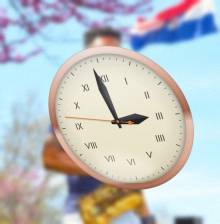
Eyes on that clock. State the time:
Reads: 2:58:47
